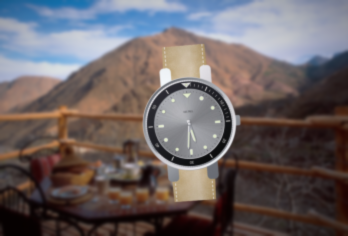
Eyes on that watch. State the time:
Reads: 5:31
